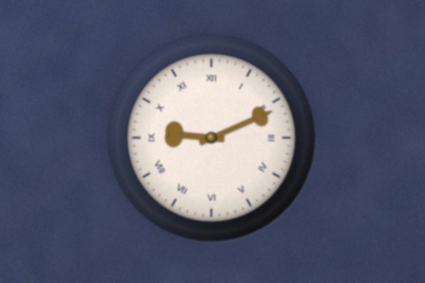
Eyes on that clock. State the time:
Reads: 9:11
